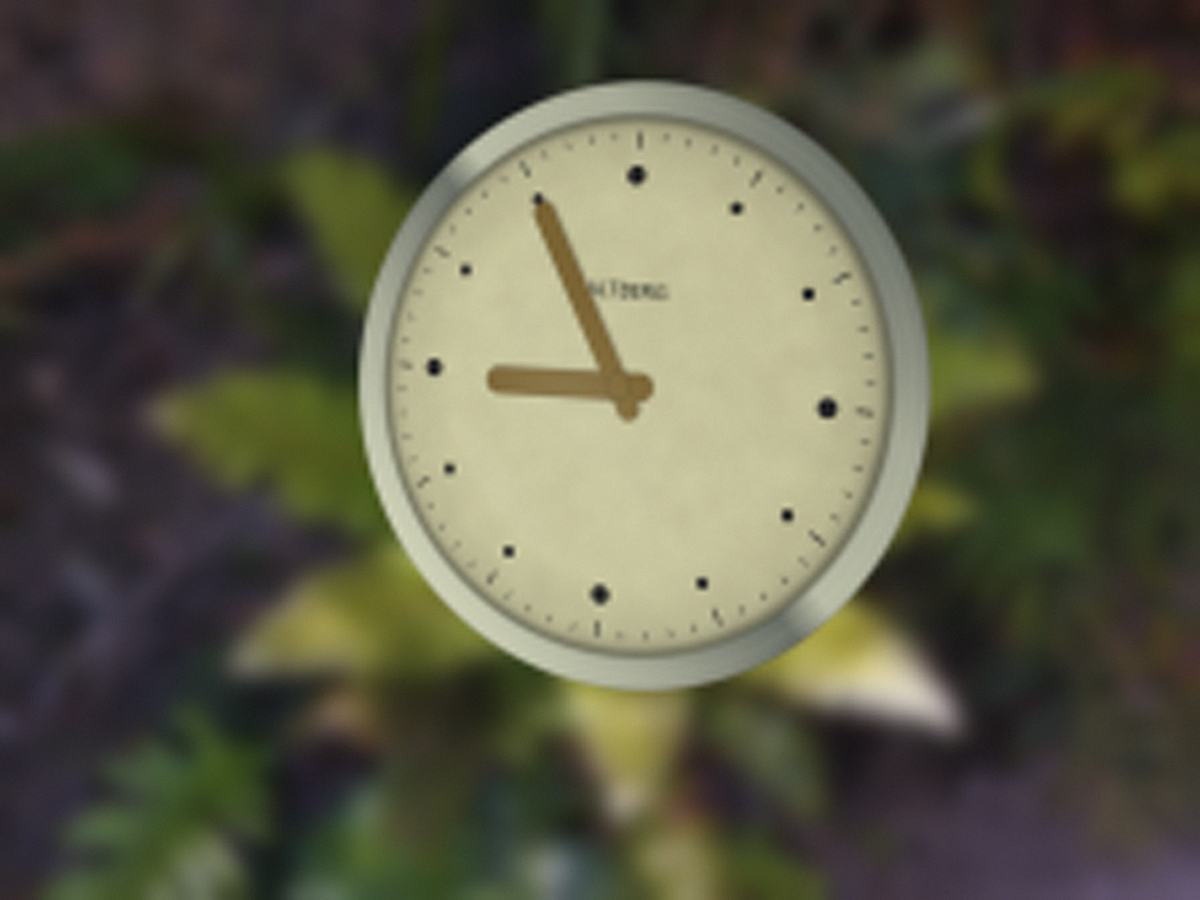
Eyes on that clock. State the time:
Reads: 8:55
